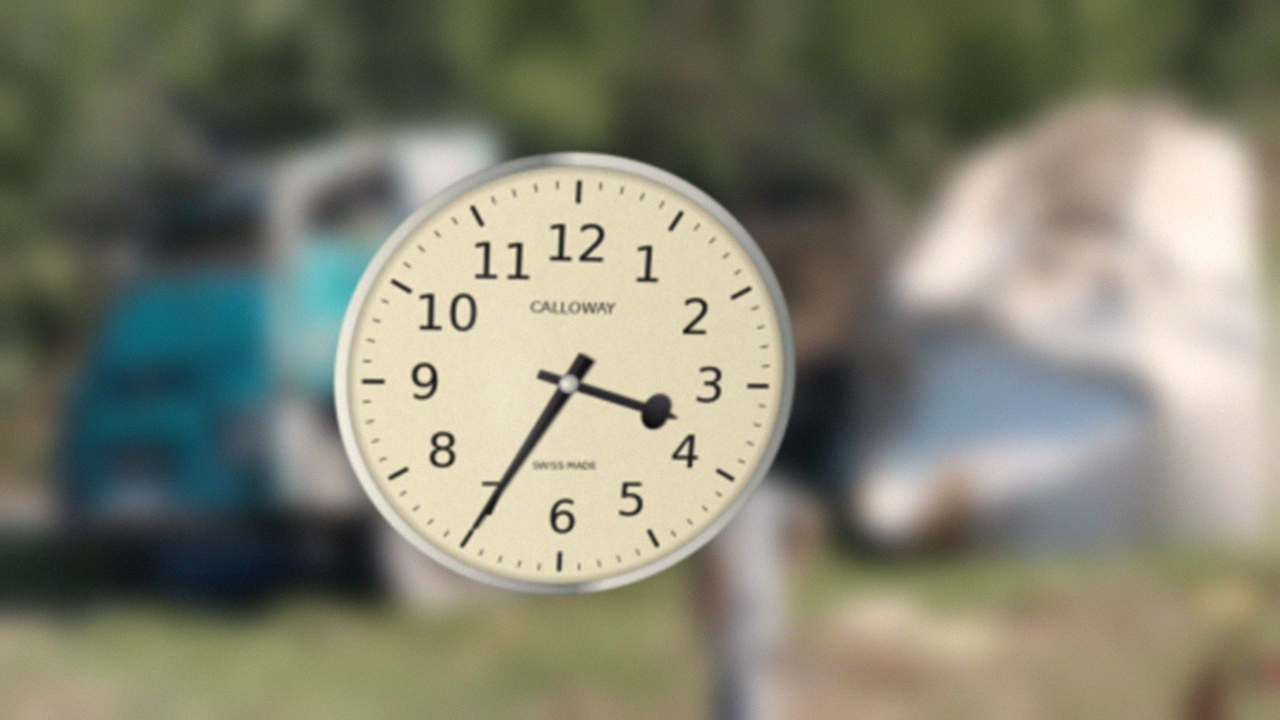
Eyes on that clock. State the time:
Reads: 3:35
